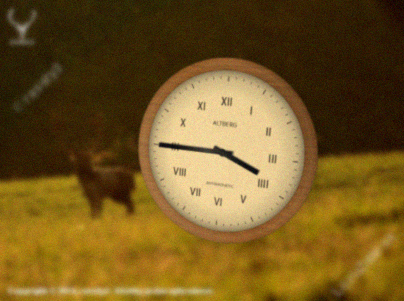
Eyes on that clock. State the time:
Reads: 3:45
